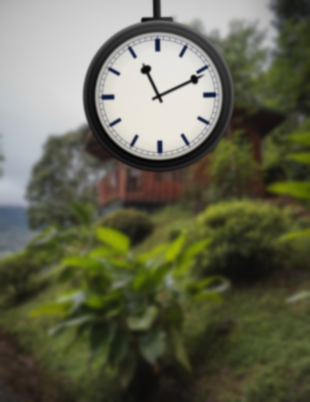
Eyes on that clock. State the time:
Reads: 11:11
